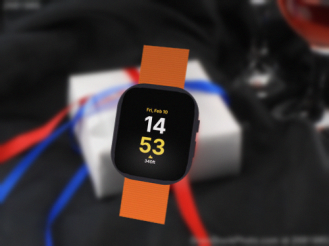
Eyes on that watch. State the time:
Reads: 14:53
